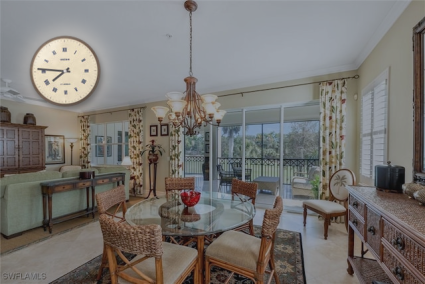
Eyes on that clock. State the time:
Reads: 7:46
